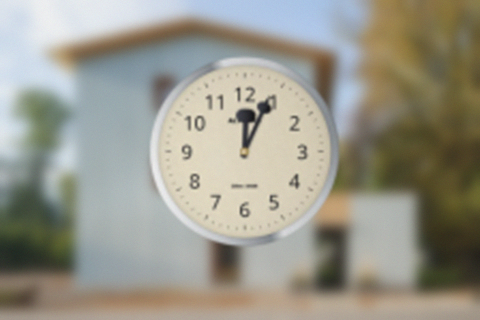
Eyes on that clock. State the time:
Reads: 12:04
